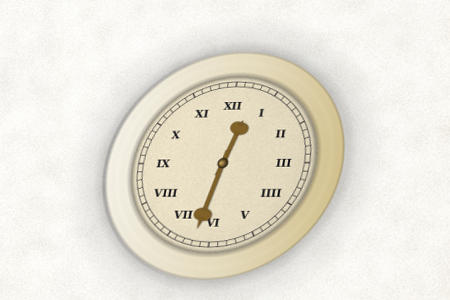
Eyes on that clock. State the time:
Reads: 12:32
